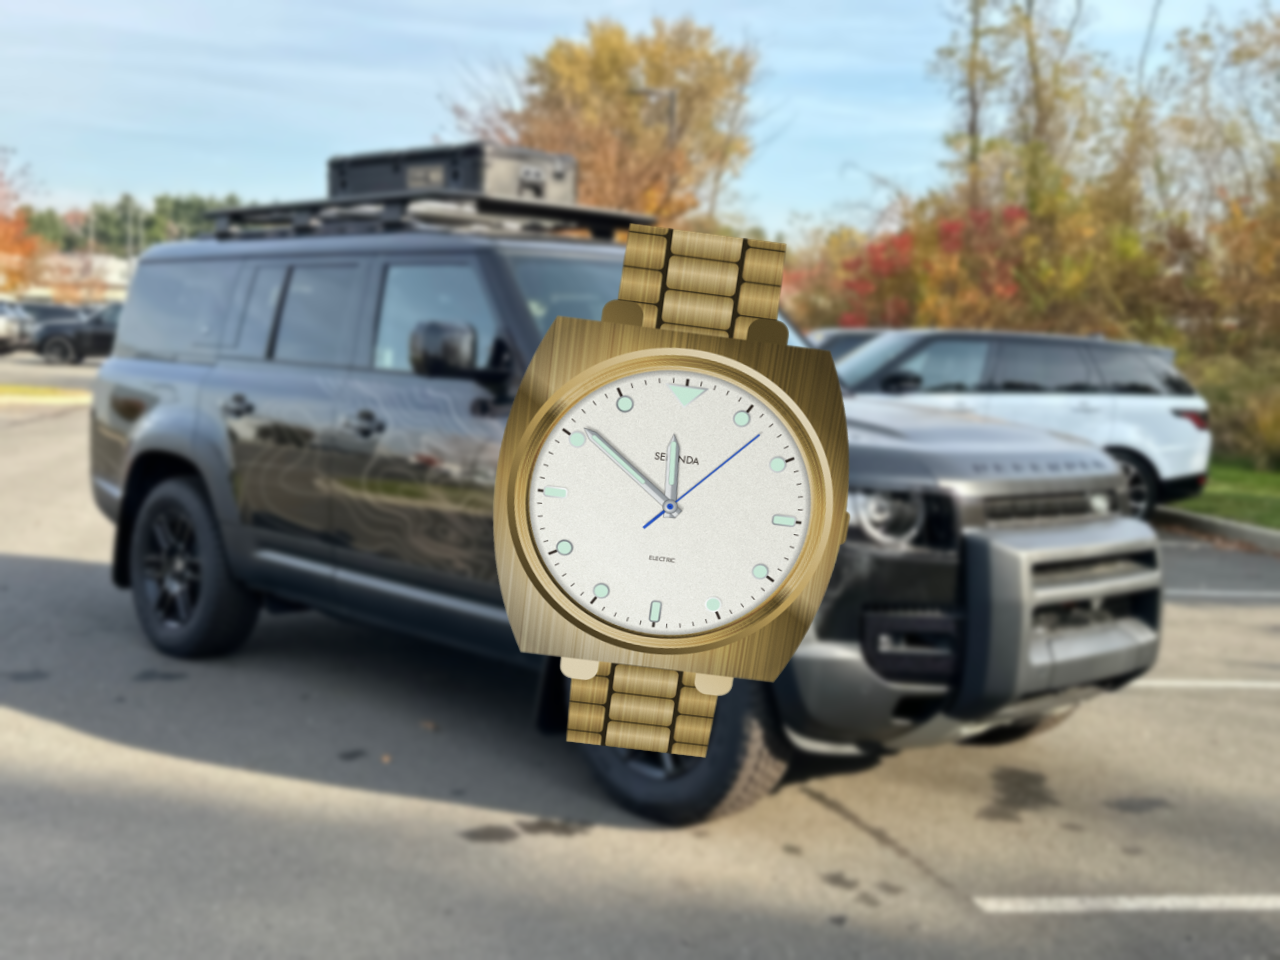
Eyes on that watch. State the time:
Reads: 11:51:07
